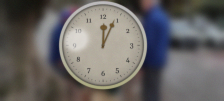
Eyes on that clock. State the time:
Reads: 12:04
